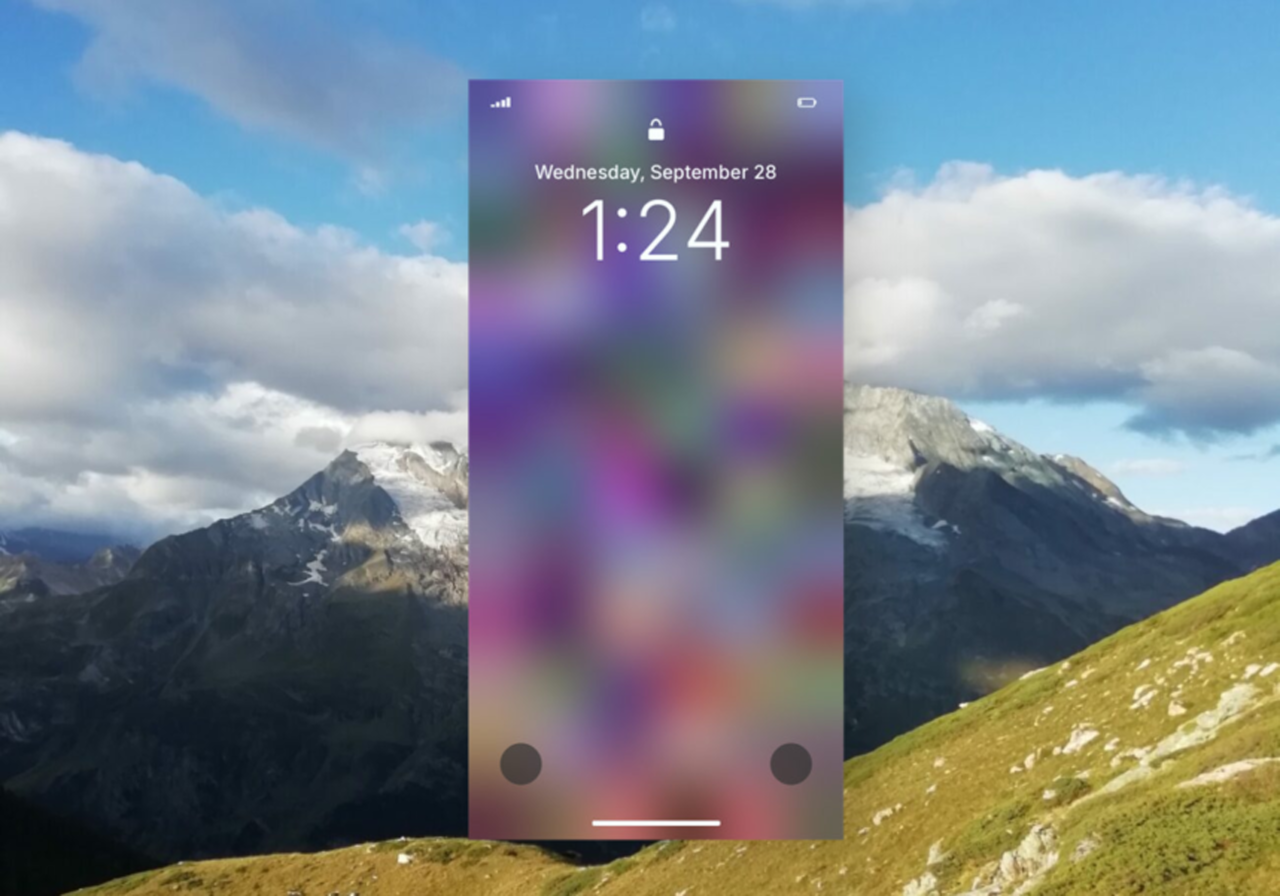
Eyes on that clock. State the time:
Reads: 1:24
